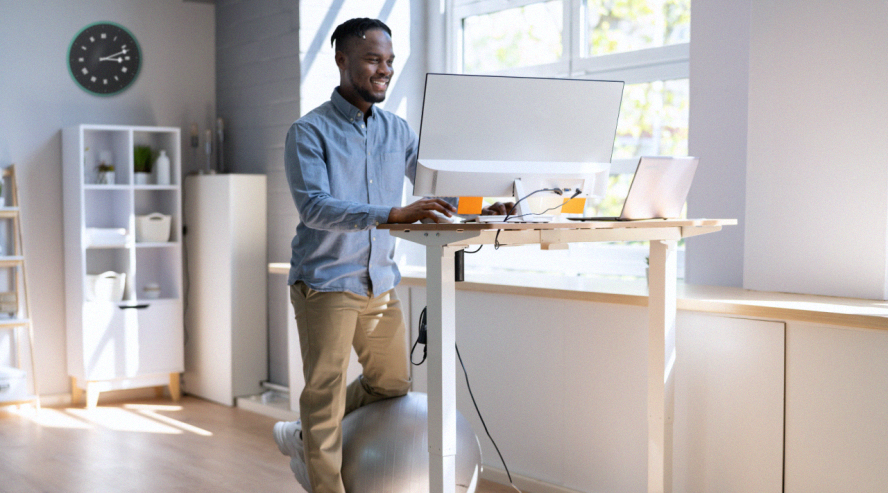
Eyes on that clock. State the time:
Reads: 3:12
